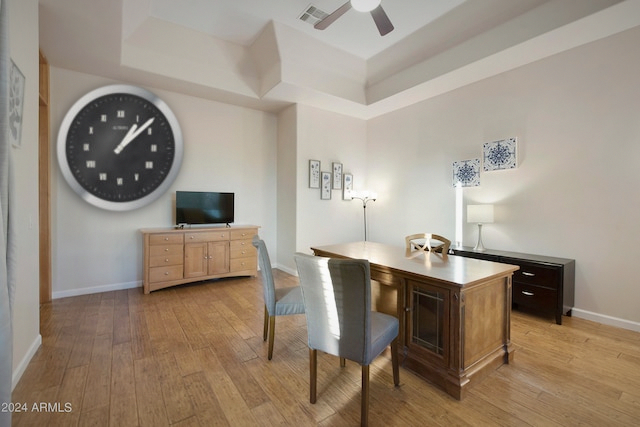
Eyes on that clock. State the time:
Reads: 1:08
